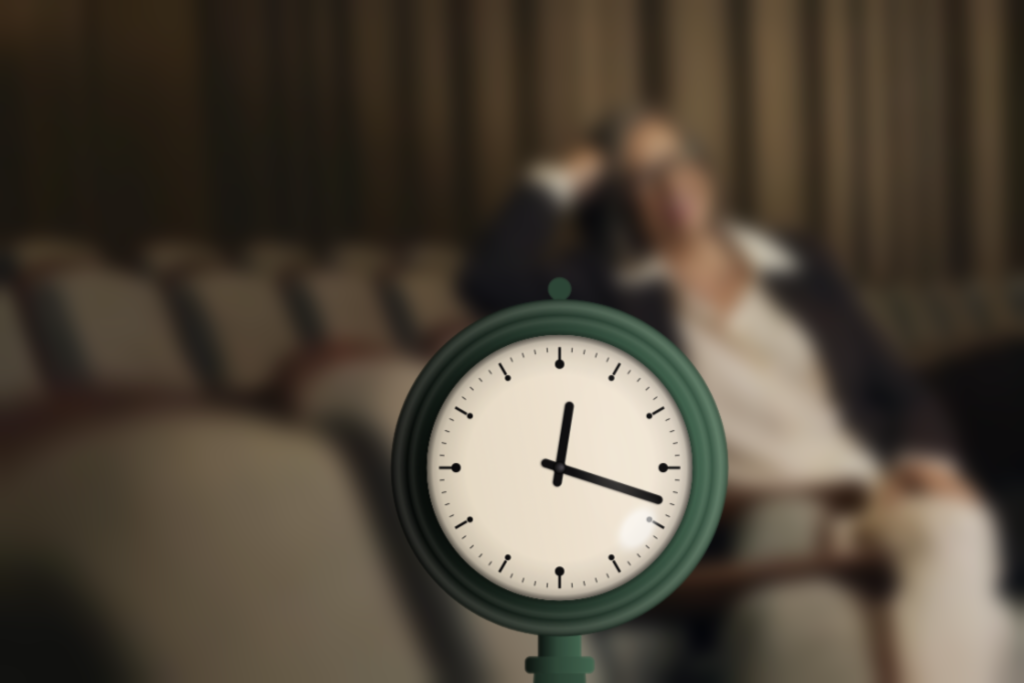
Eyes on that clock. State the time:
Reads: 12:18
